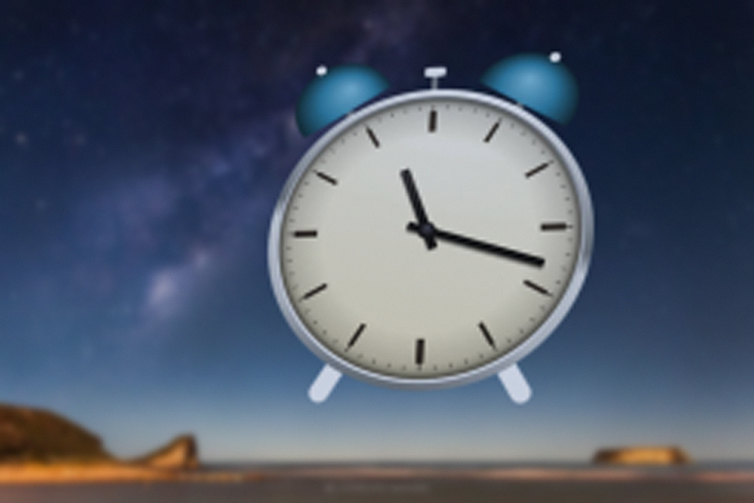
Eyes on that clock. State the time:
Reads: 11:18
